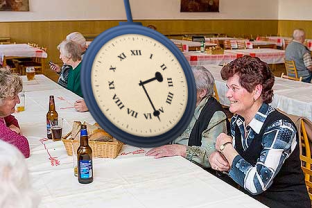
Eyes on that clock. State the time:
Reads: 2:27
